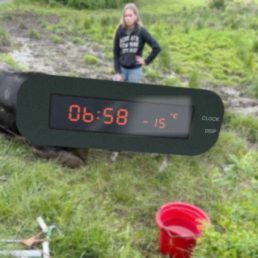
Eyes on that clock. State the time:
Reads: 6:58
